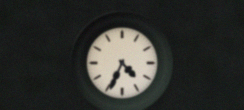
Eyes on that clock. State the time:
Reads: 4:34
